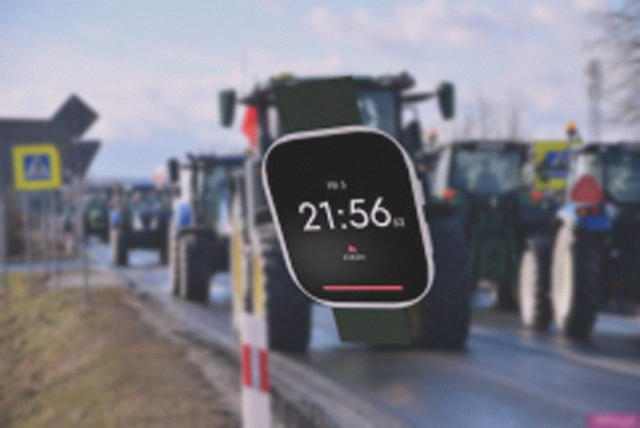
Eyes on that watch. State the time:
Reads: 21:56
